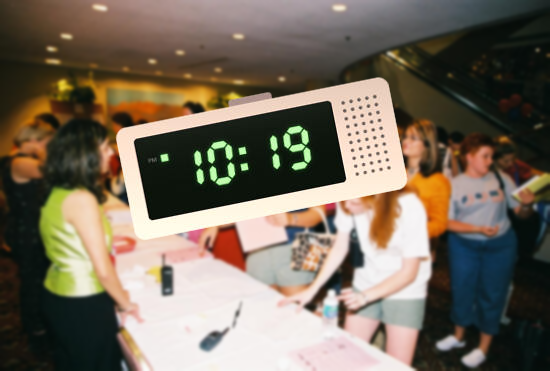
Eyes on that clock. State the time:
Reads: 10:19
